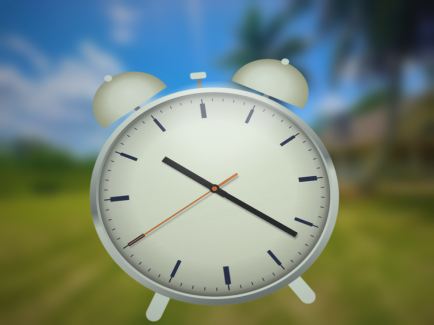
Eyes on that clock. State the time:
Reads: 10:21:40
